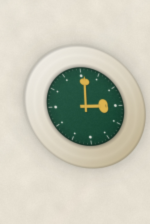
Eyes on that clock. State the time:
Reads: 3:01
